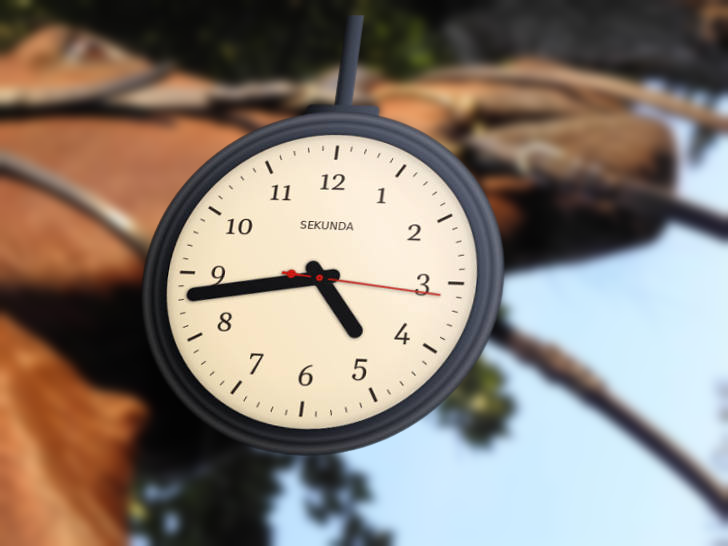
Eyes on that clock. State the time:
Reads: 4:43:16
